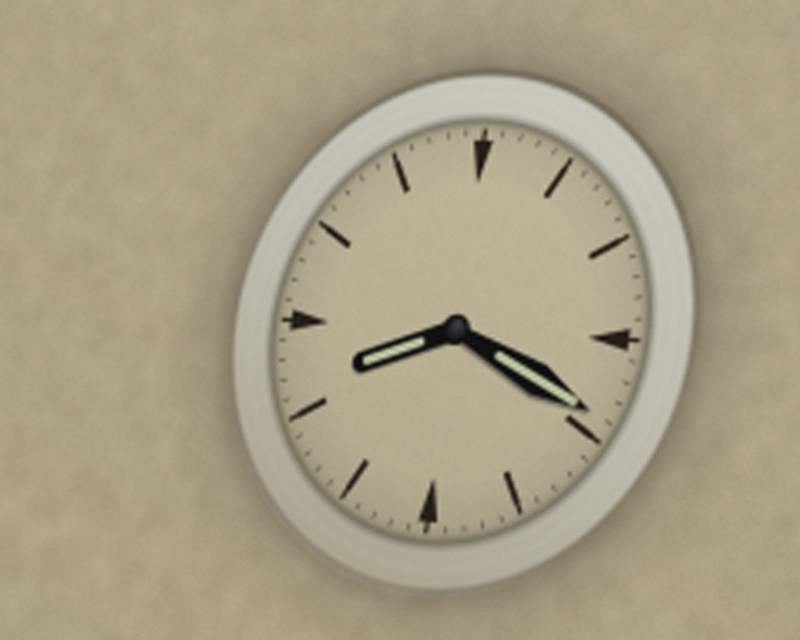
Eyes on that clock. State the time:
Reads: 8:19
